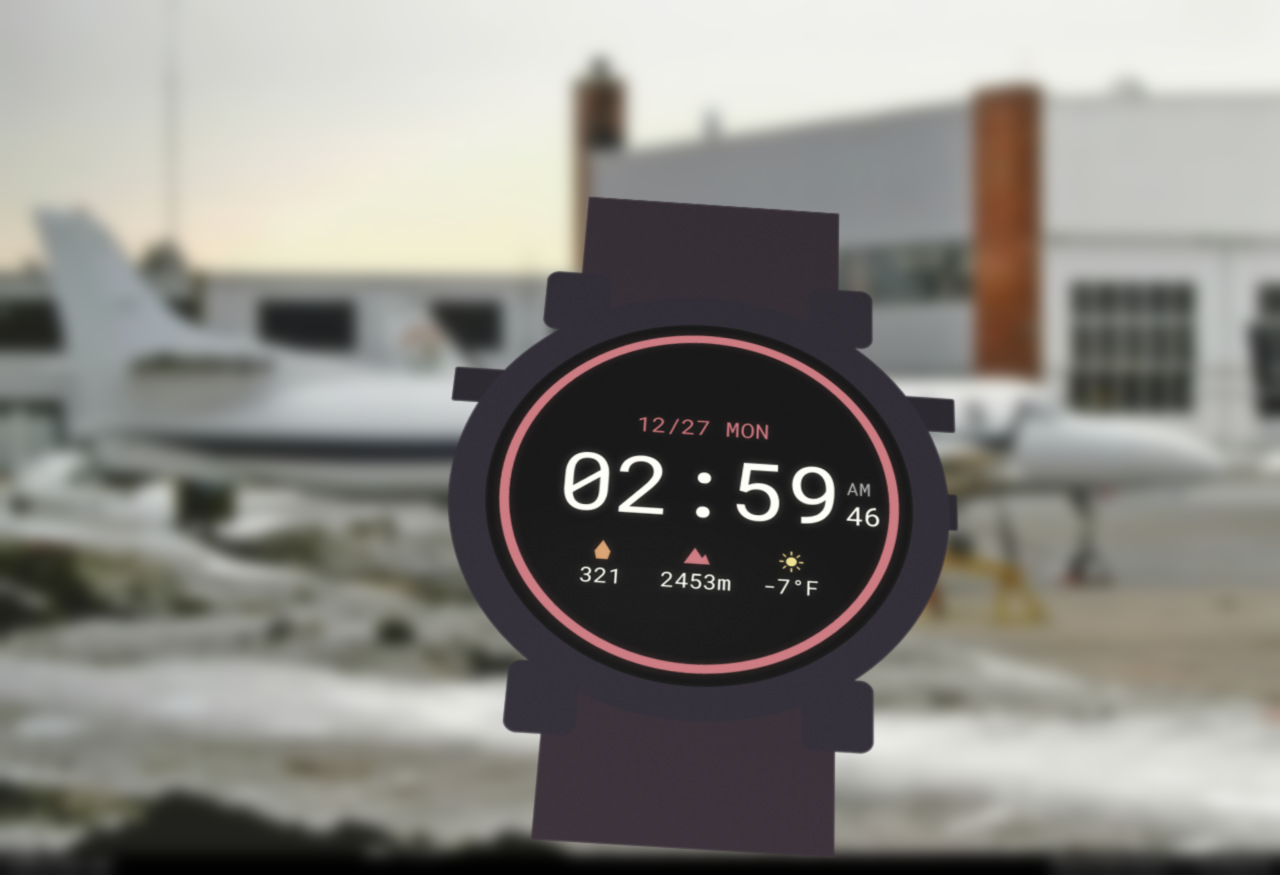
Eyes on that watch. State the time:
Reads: 2:59:46
